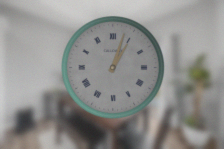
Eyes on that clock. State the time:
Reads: 1:03
